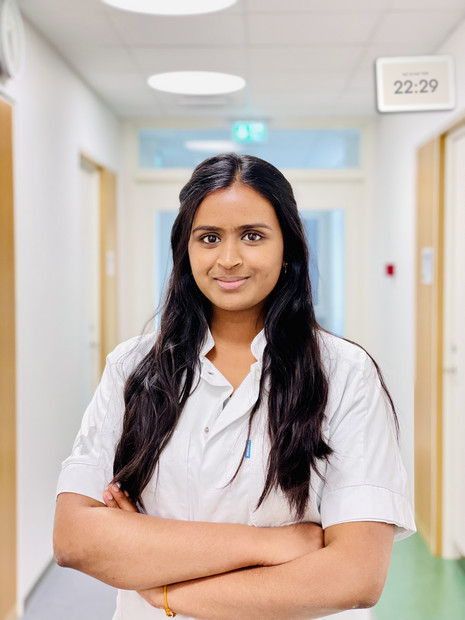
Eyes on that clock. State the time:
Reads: 22:29
